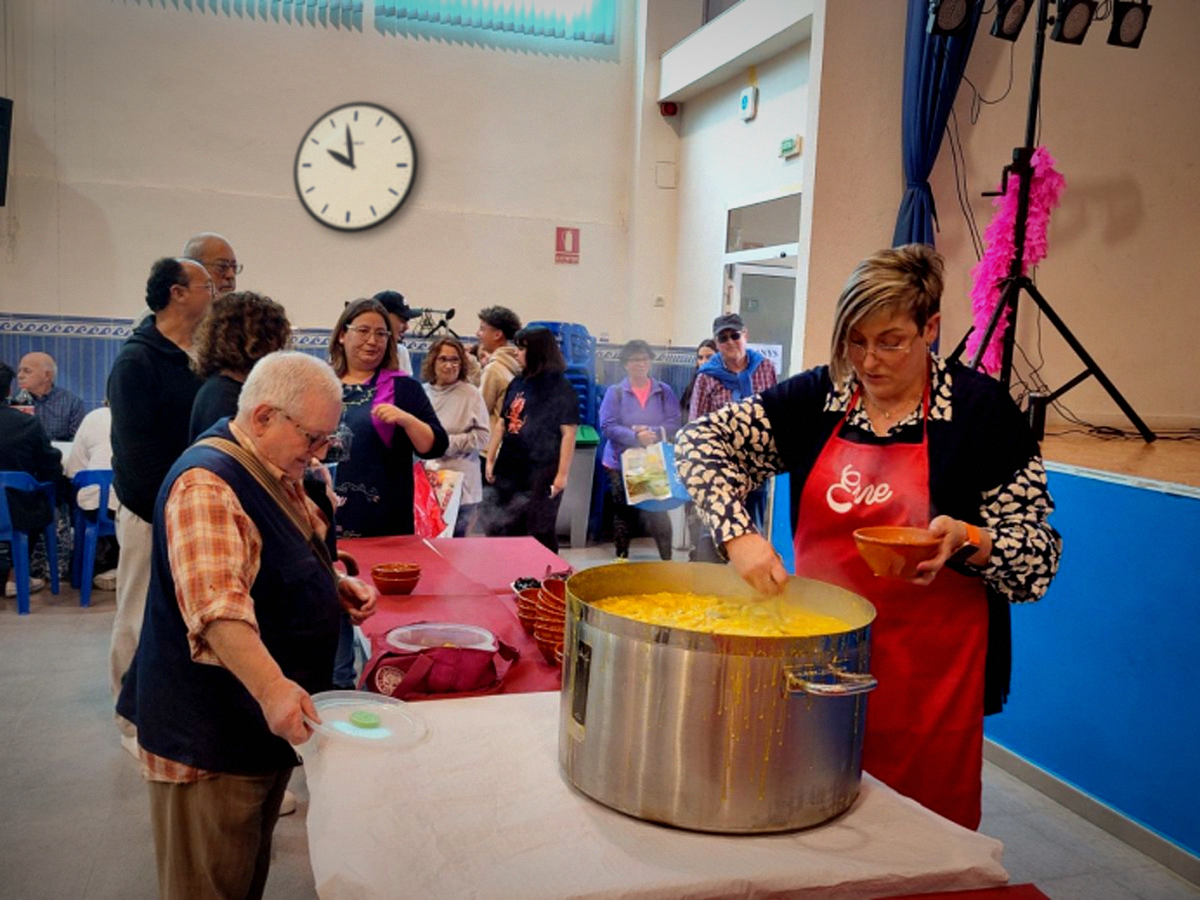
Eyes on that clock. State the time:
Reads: 9:58
